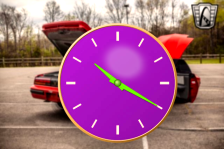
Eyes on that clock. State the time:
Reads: 10:20
